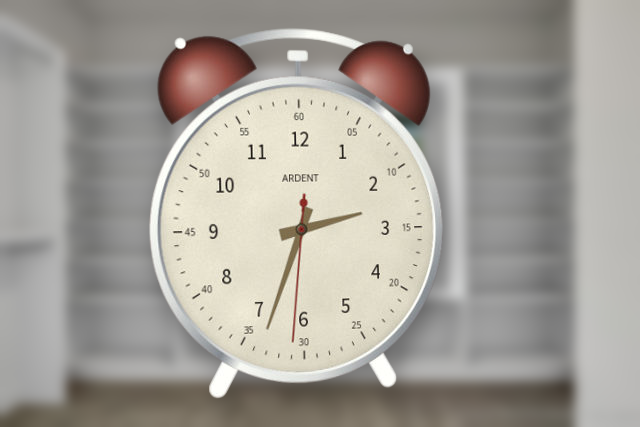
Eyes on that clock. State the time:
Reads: 2:33:31
